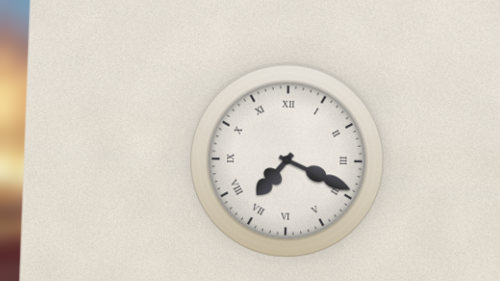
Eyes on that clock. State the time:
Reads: 7:19
